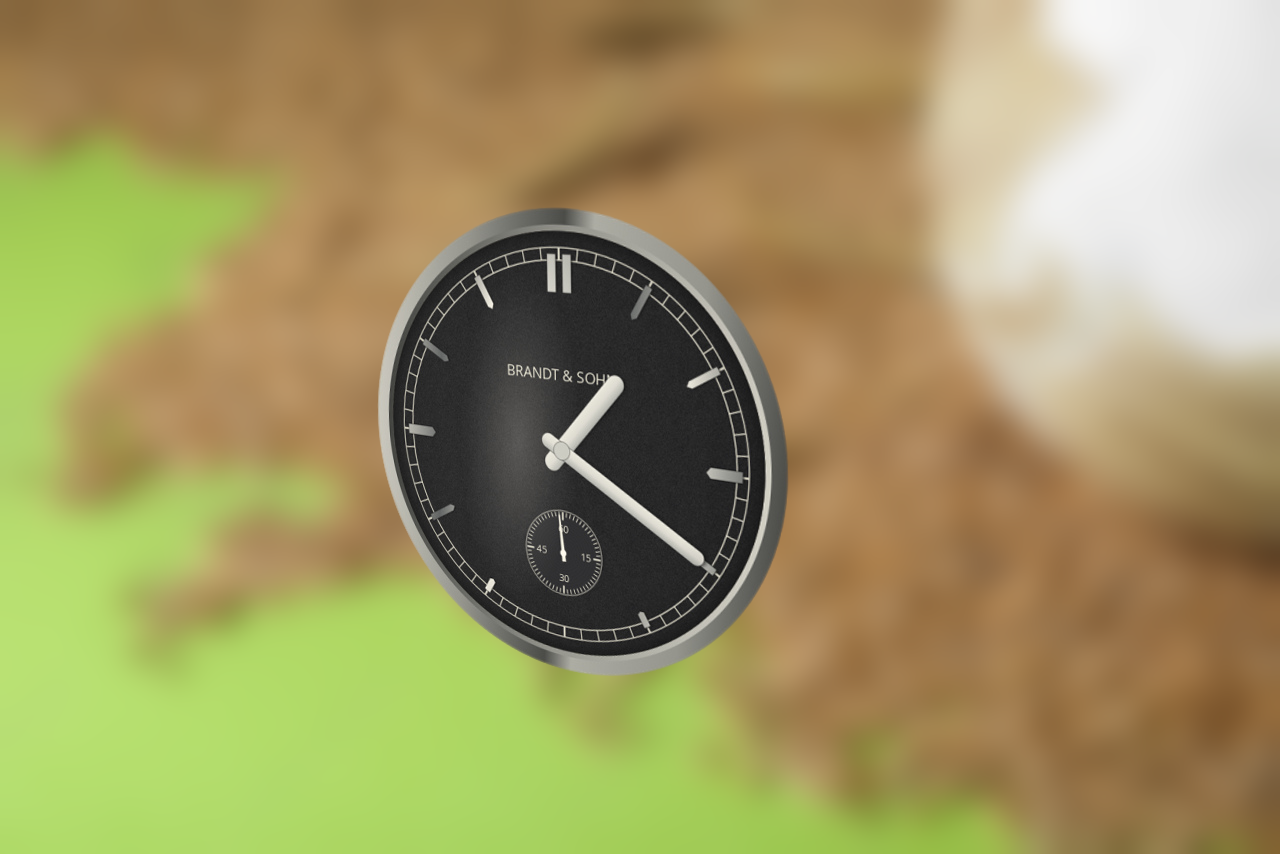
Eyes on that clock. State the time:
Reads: 1:19:59
